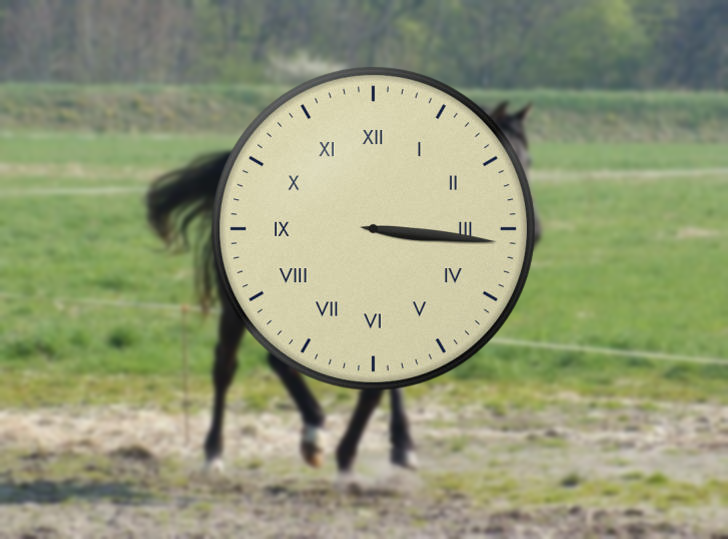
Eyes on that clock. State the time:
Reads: 3:16
